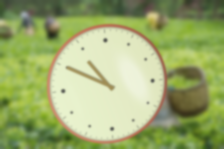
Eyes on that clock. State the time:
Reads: 10:50
